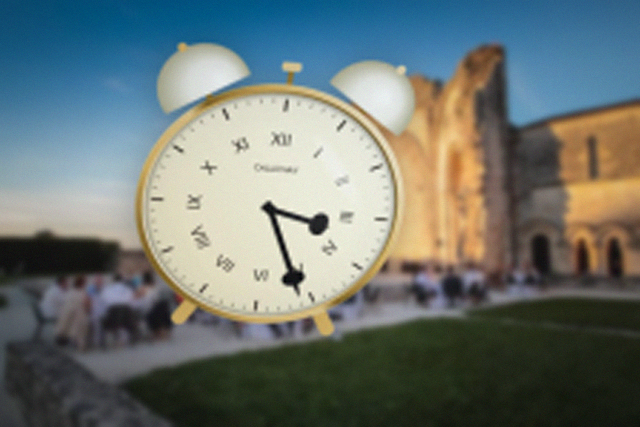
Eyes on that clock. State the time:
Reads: 3:26
